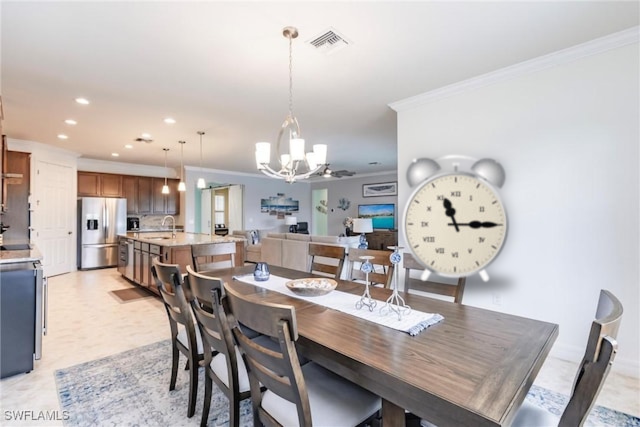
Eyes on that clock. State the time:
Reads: 11:15
